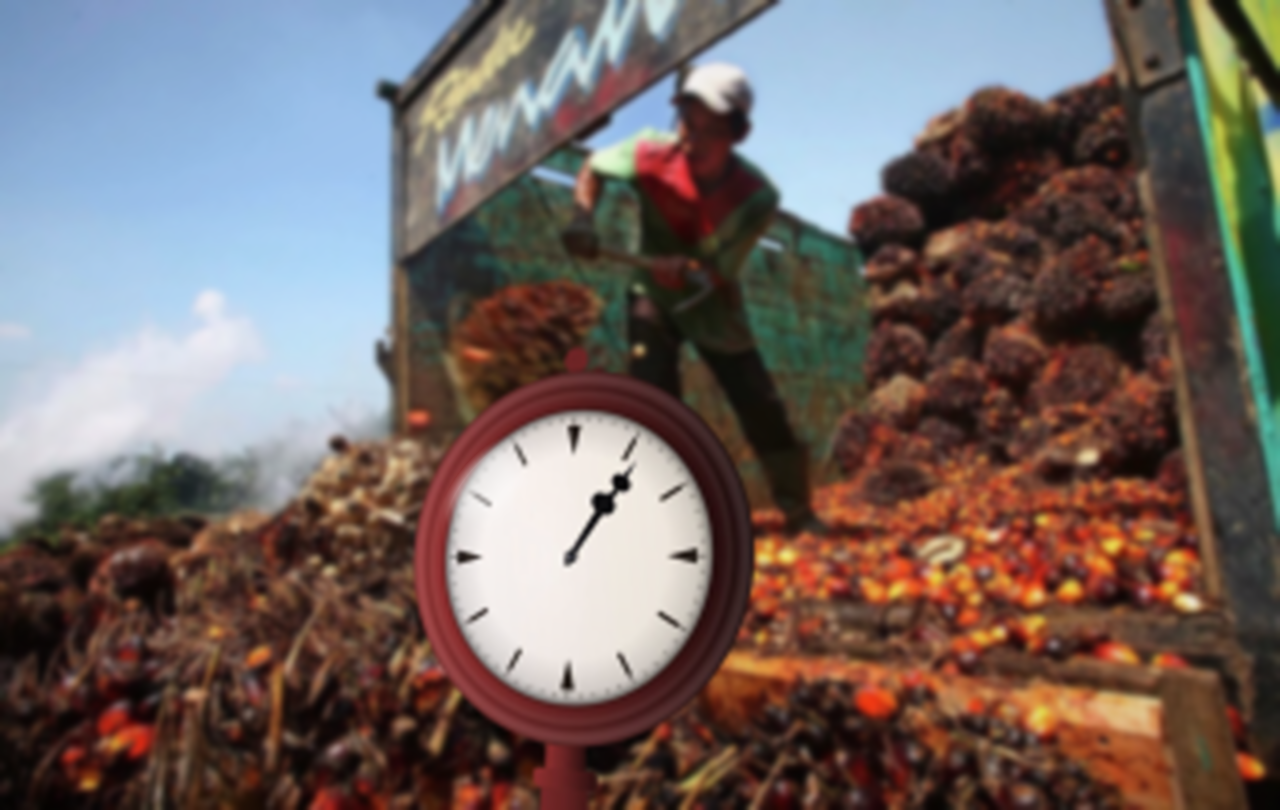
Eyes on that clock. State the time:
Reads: 1:06
